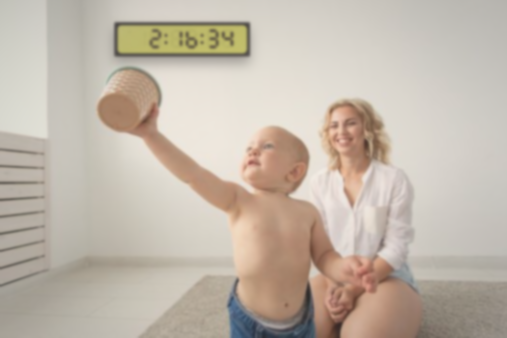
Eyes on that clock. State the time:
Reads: 2:16:34
